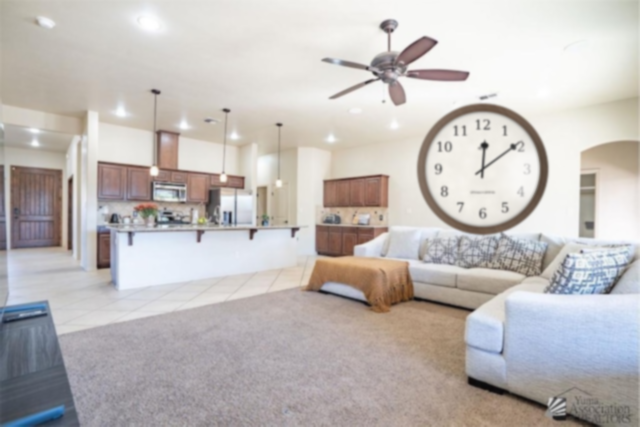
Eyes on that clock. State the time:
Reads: 12:09
